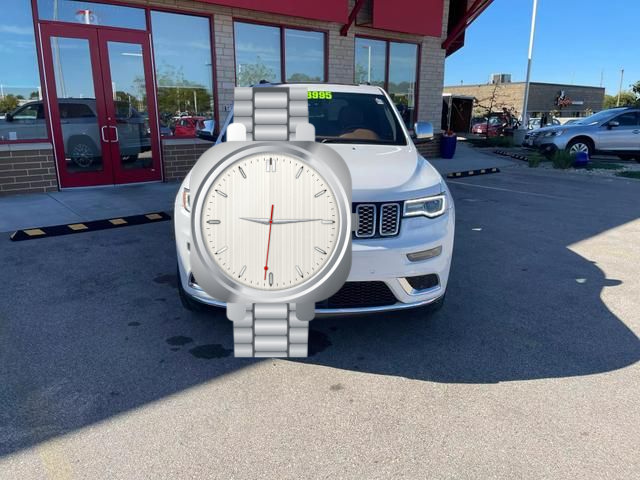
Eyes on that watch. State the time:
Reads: 9:14:31
